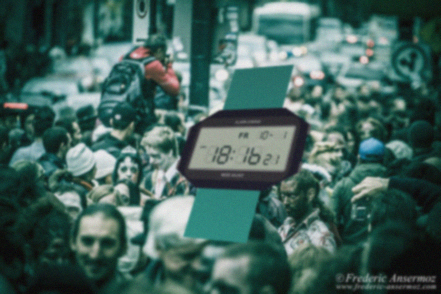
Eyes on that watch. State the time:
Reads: 18:16
